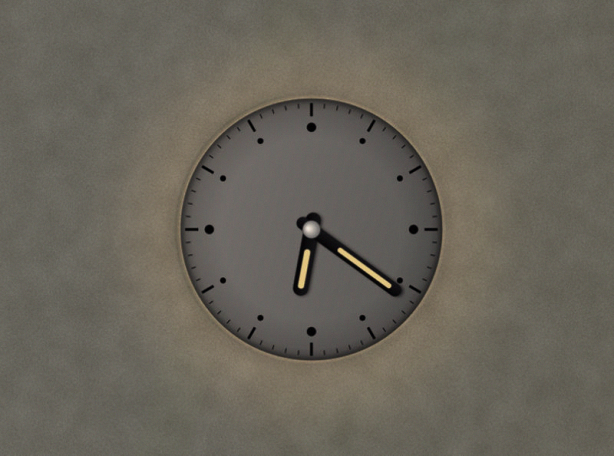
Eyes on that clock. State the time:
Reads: 6:21
